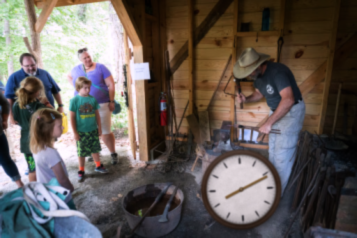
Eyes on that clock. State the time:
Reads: 8:11
